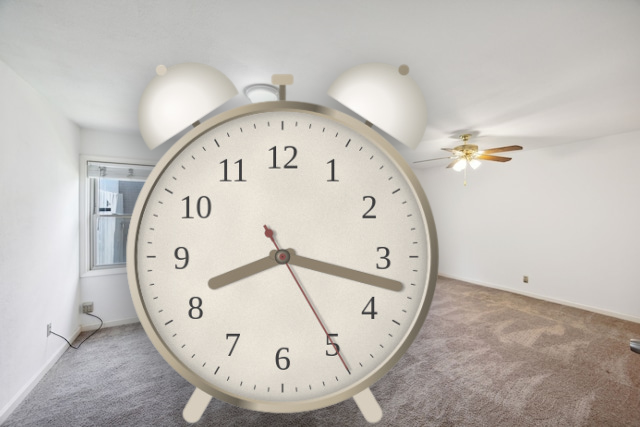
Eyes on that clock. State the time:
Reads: 8:17:25
